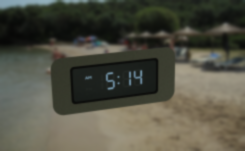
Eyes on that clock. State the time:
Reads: 5:14
